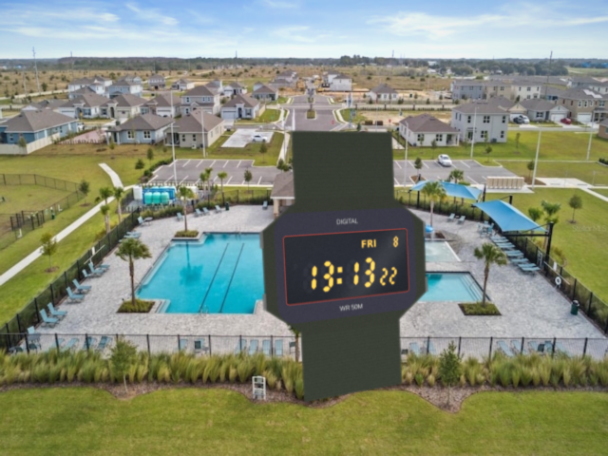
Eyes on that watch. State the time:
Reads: 13:13:22
